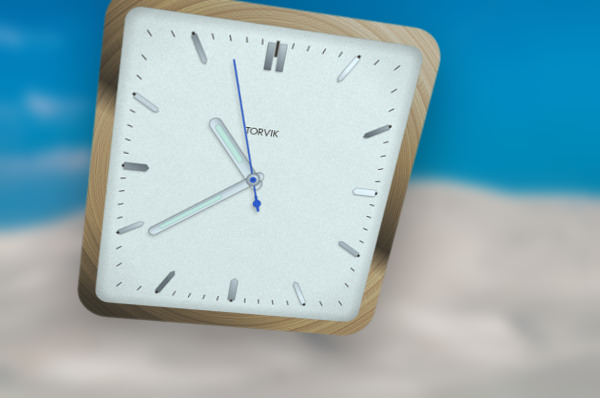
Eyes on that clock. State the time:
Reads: 10:38:57
